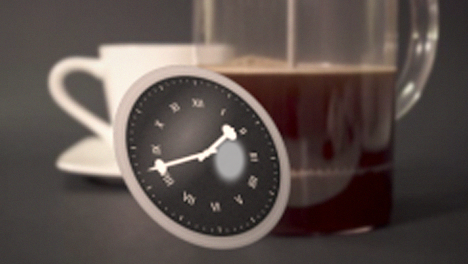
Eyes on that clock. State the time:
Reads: 1:42
